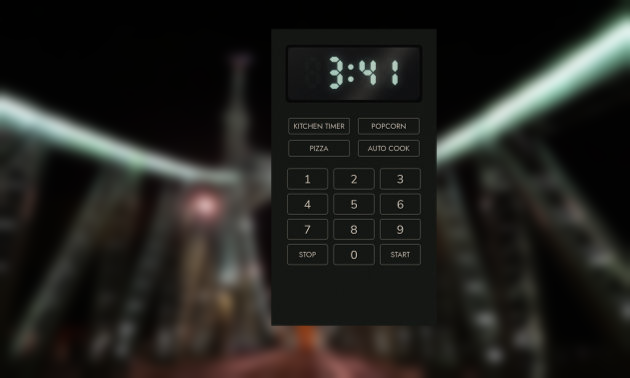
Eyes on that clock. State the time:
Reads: 3:41
